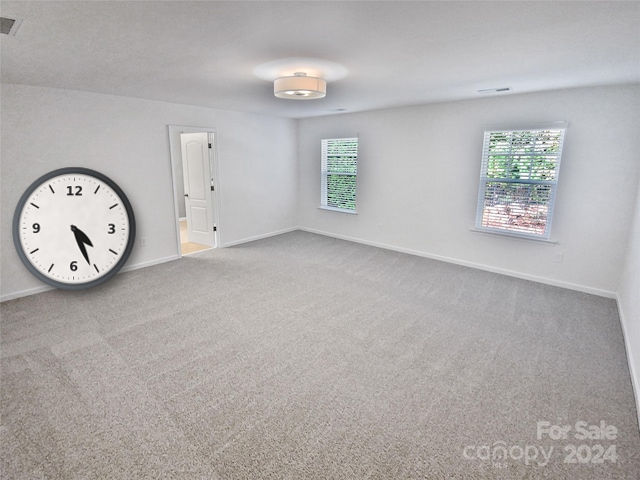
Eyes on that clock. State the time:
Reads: 4:26
